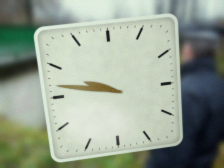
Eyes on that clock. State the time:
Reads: 9:47
